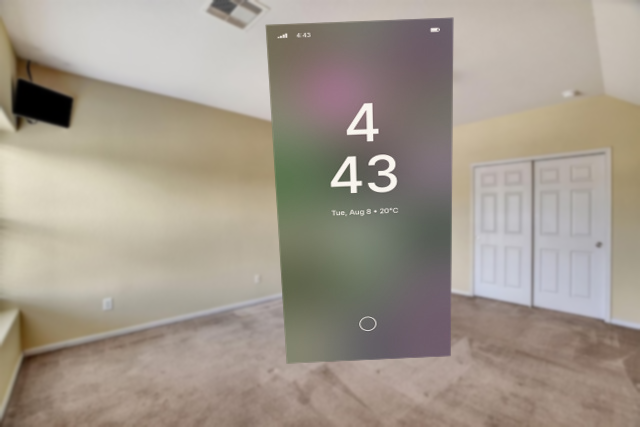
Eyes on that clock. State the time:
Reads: 4:43
